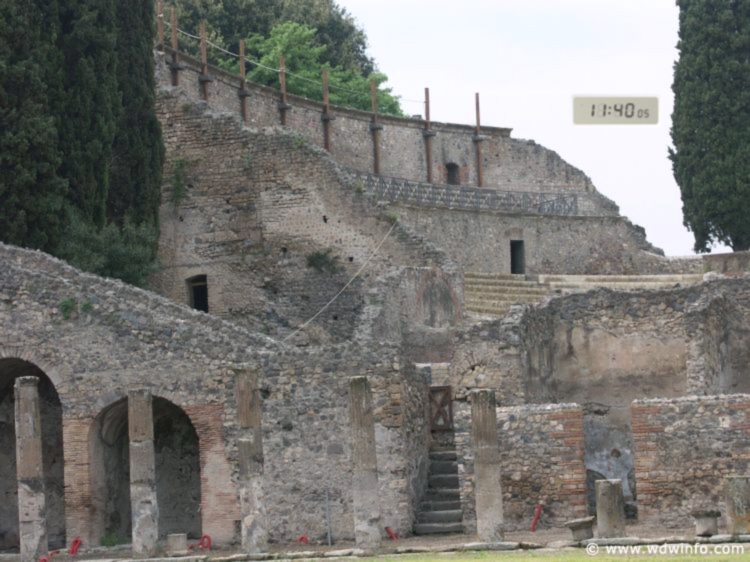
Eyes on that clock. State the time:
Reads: 11:40
